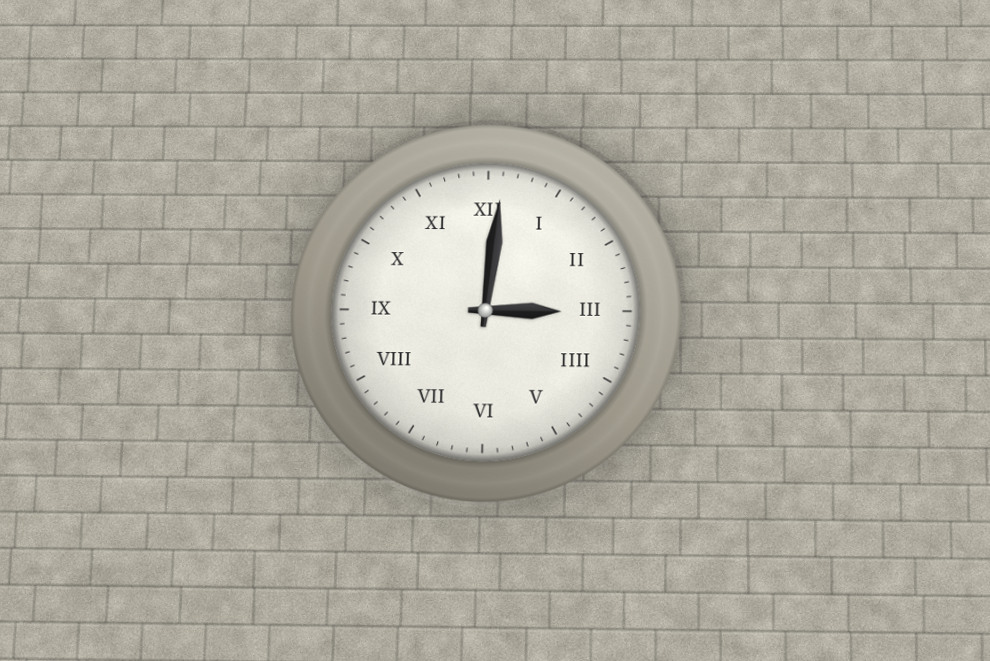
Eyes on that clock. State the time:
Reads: 3:01
